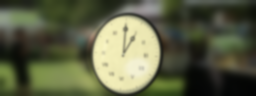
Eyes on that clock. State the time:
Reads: 1:00
